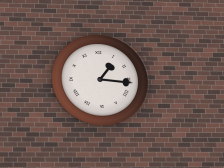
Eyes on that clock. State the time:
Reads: 1:16
